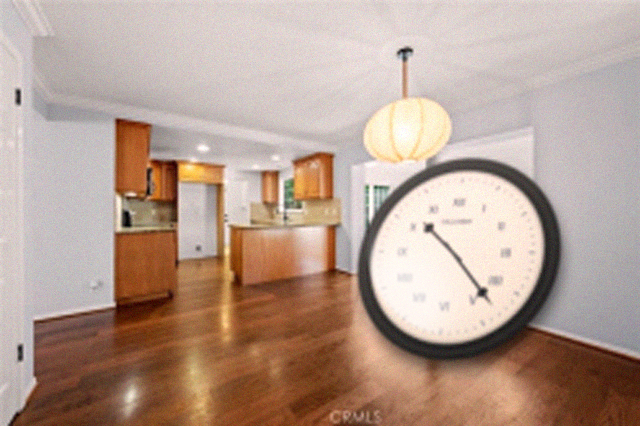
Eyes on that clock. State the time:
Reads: 10:23
